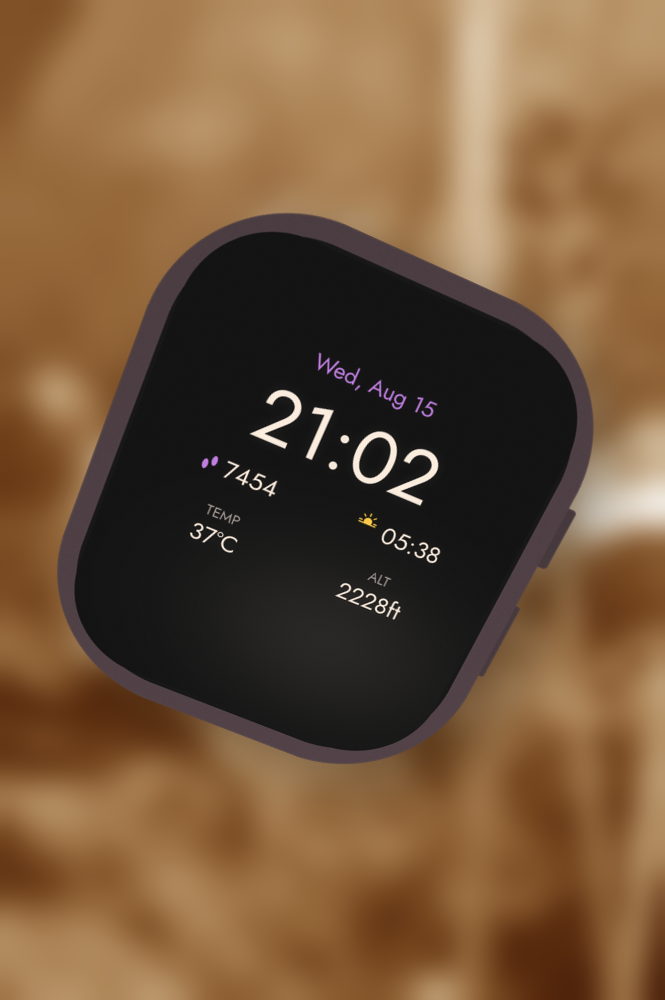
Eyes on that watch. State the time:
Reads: 21:02
